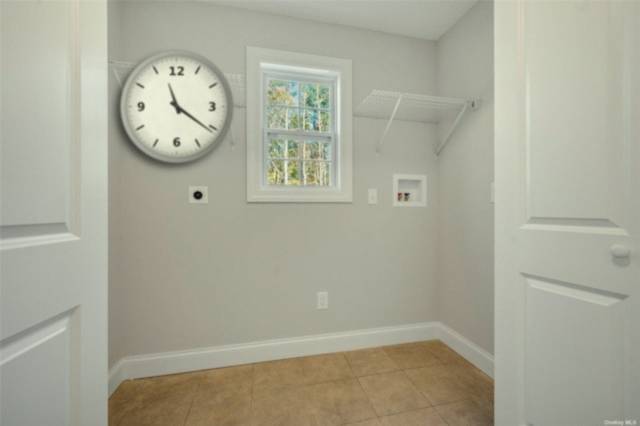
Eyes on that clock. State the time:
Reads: 11:21
